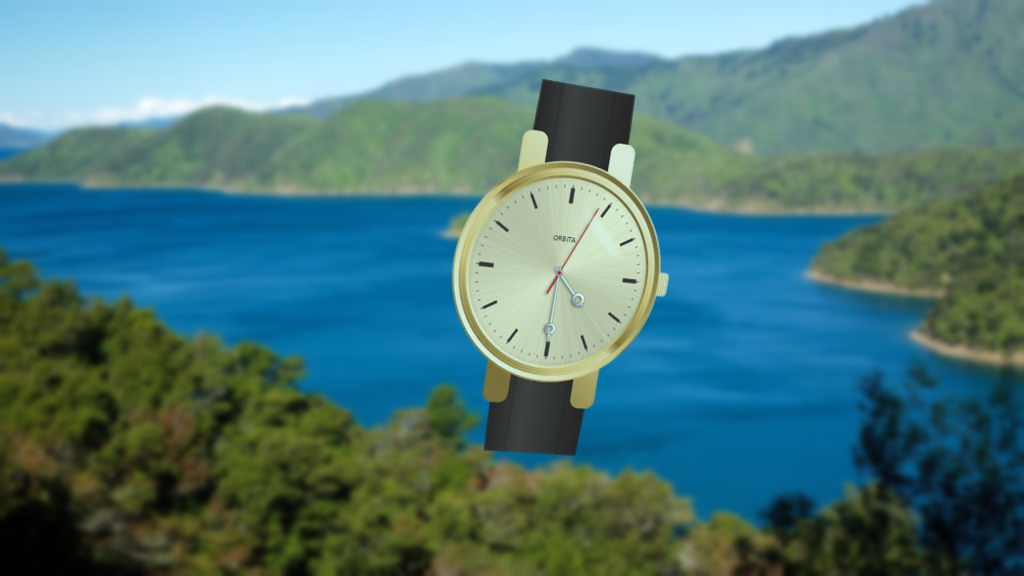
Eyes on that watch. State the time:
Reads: 4:30:04
